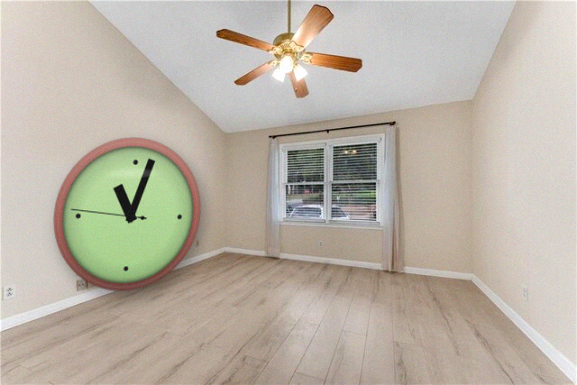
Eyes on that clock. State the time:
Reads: 11:02:46
